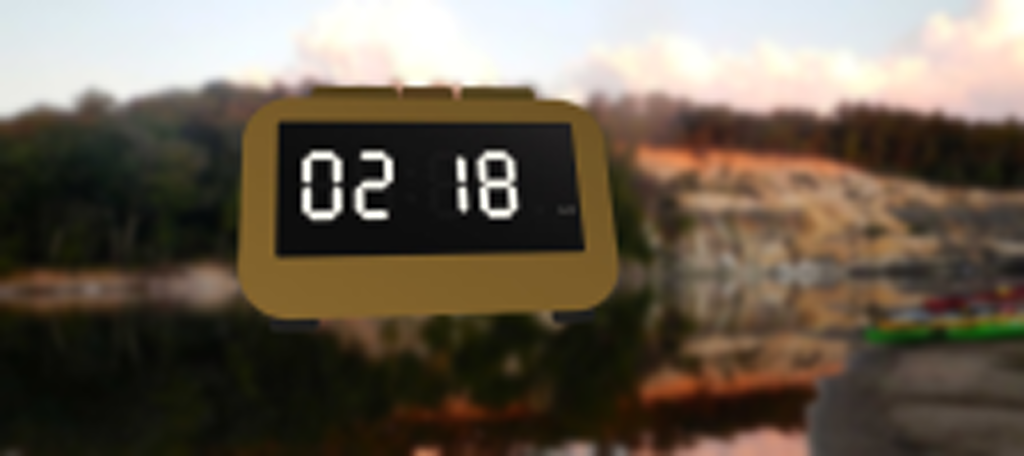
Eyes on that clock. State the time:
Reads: 2:18
